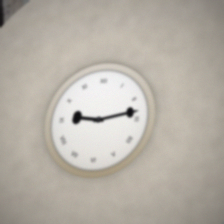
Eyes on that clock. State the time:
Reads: 9:13
